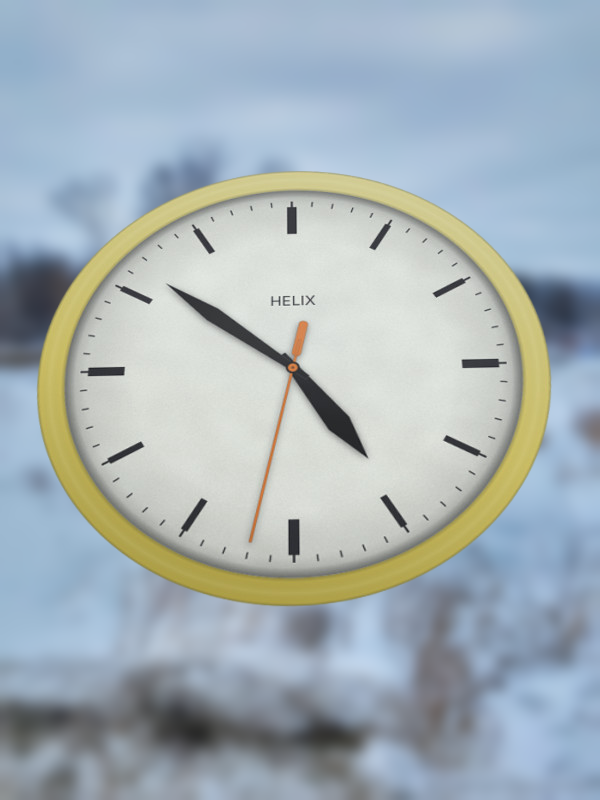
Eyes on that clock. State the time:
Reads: 4:51:32
